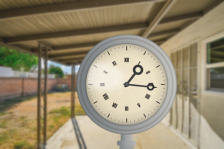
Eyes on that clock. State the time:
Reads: 1:16
